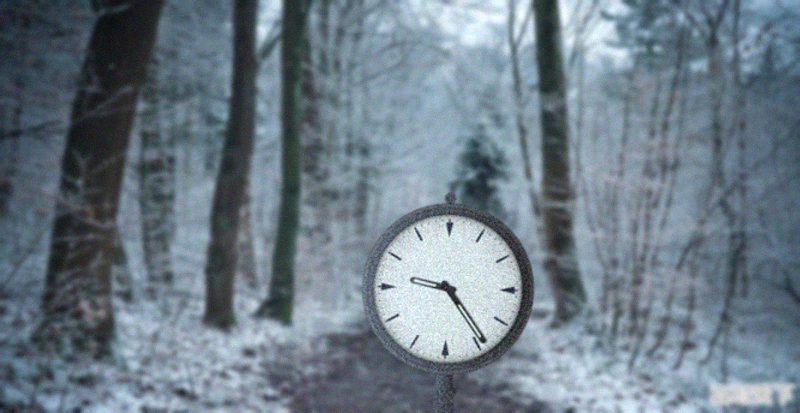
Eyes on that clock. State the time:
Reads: 9:24
